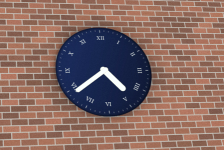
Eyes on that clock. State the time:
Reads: 4:39
